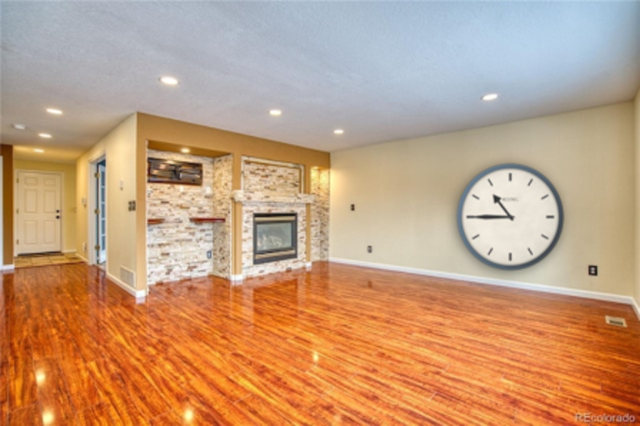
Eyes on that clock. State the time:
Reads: 10:45
